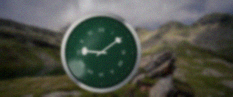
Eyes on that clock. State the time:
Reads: 9:09
